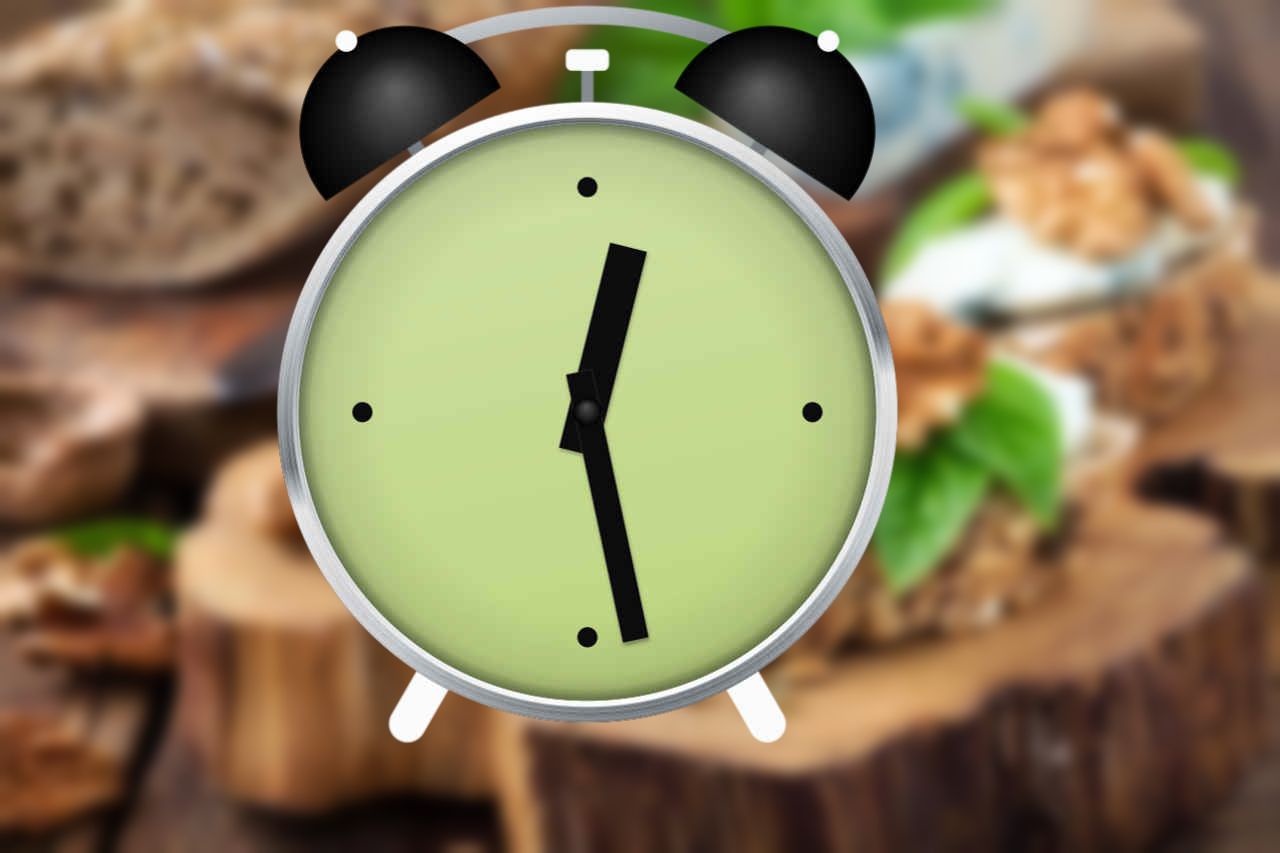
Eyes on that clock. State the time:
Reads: 12:28
